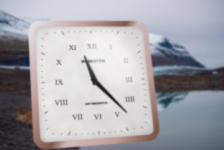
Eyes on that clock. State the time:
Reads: 11:23
